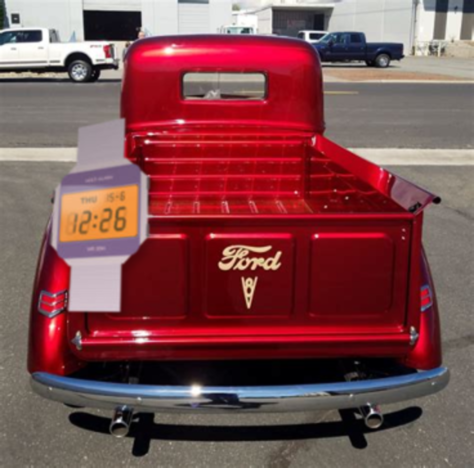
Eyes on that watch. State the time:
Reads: 12:26
